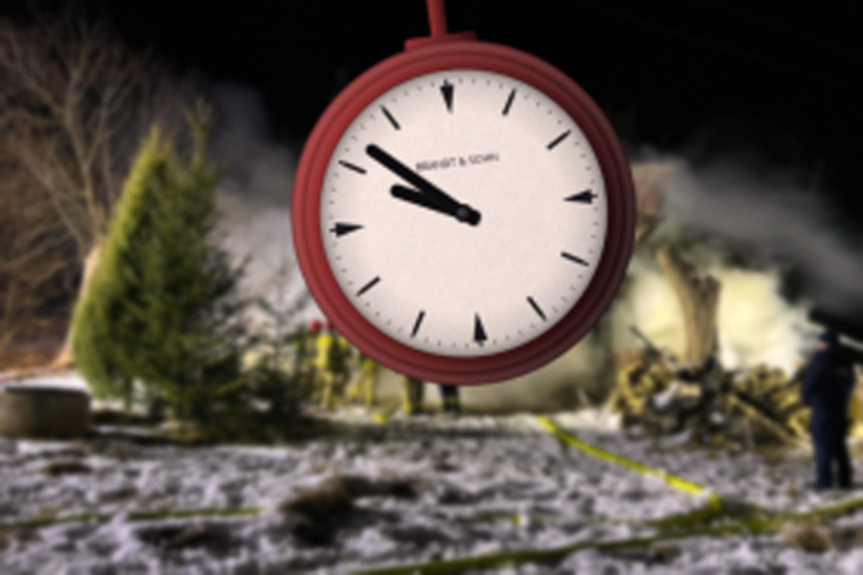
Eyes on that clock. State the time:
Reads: 9:52
